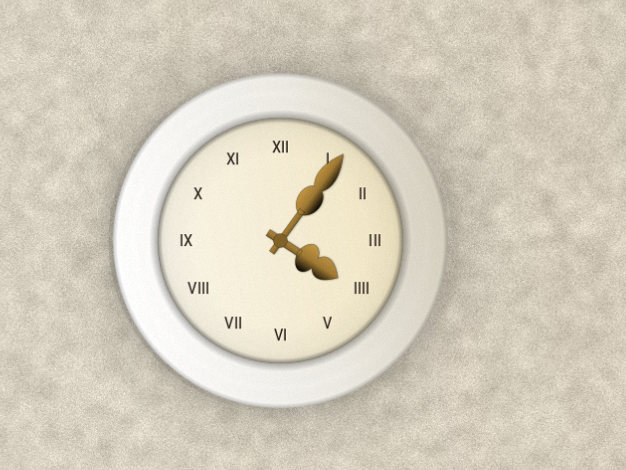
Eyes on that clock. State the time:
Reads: 4:06
